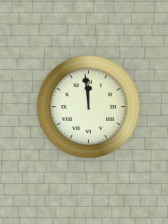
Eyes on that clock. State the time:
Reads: 11:59
